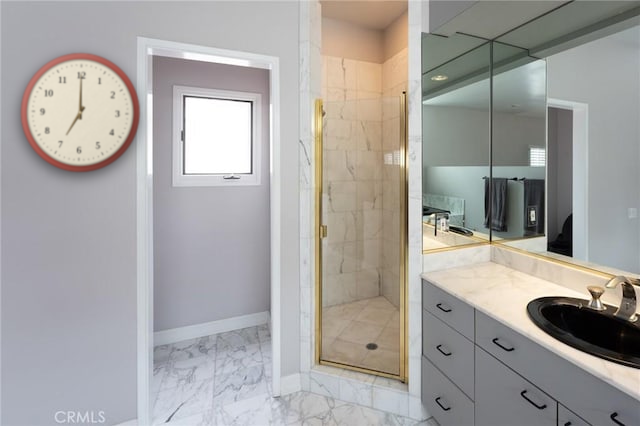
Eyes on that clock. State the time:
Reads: 7:00
